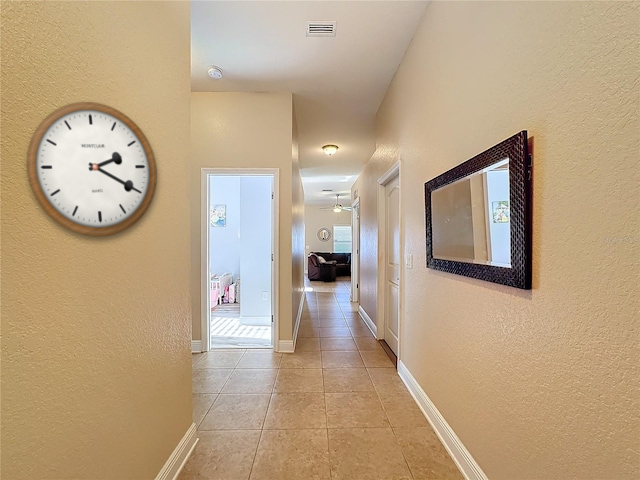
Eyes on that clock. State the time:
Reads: 2:20
